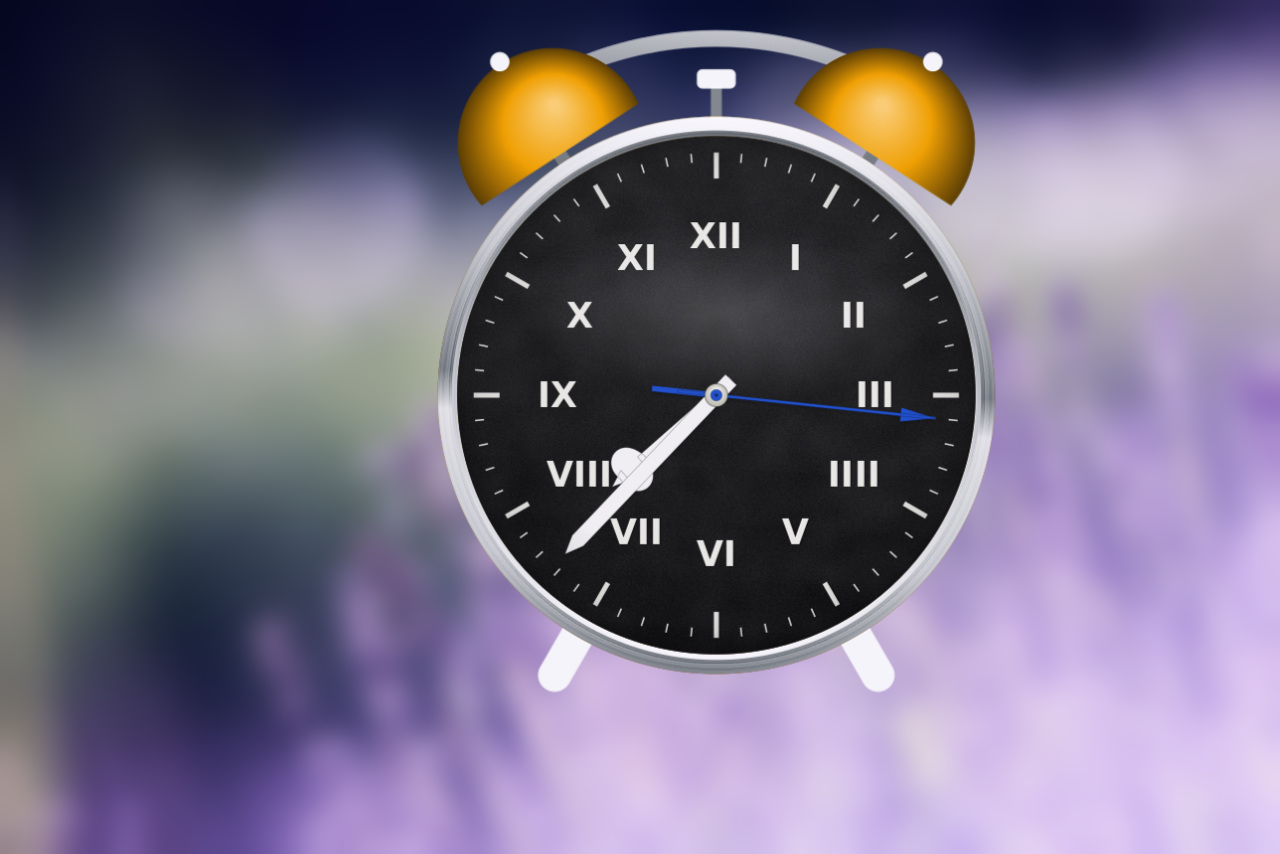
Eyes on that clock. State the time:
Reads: 7:37:16
